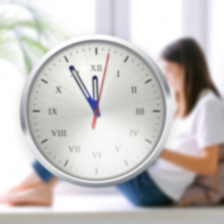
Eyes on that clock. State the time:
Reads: 11:55:02
